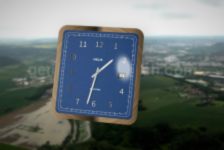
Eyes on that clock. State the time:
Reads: 1:32
